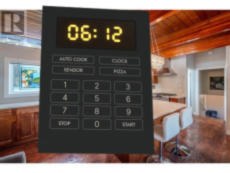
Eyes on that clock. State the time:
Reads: 6:12
